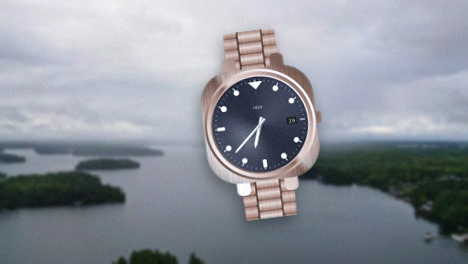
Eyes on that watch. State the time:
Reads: 6:38
